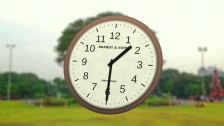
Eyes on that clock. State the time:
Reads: 1:30
